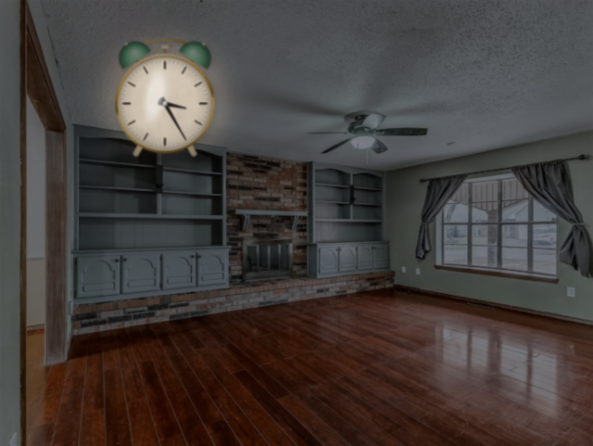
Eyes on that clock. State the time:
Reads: 3:25
